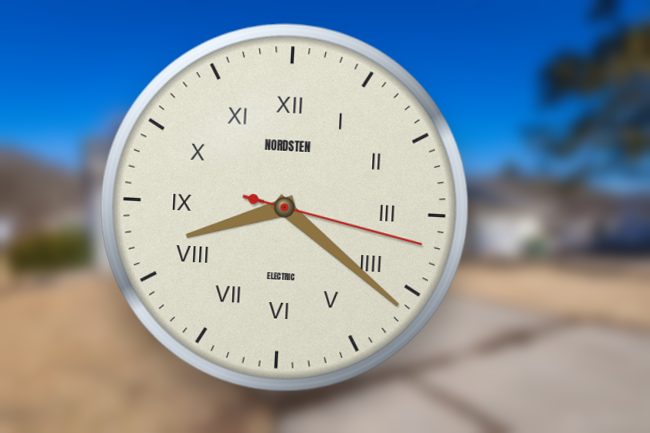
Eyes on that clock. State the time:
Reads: 8:21:17
